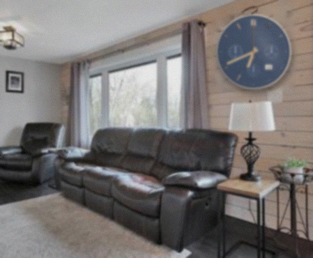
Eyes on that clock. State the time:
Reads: 6:41
